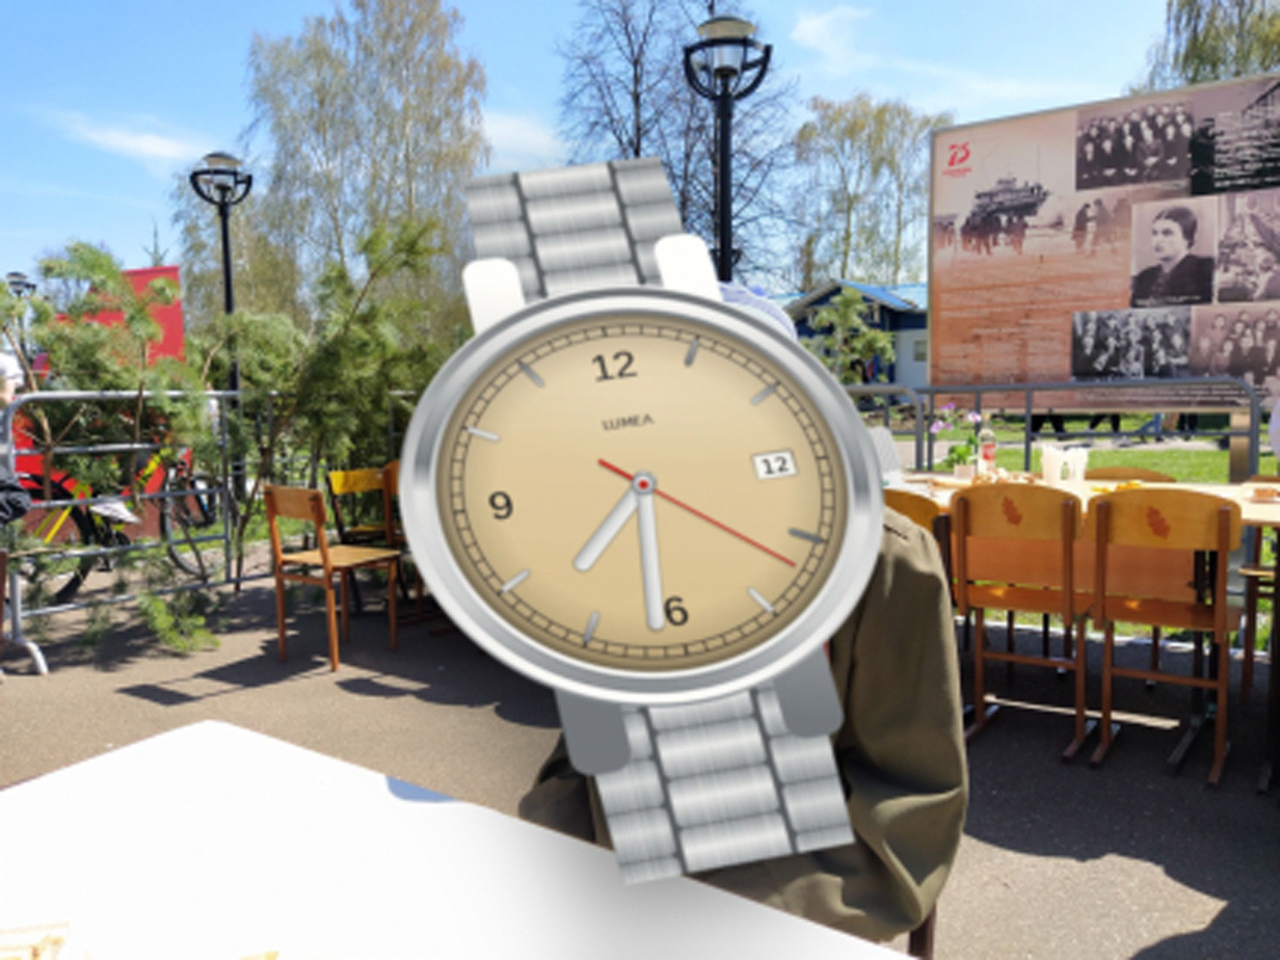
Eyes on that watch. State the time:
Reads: 7:31:22
